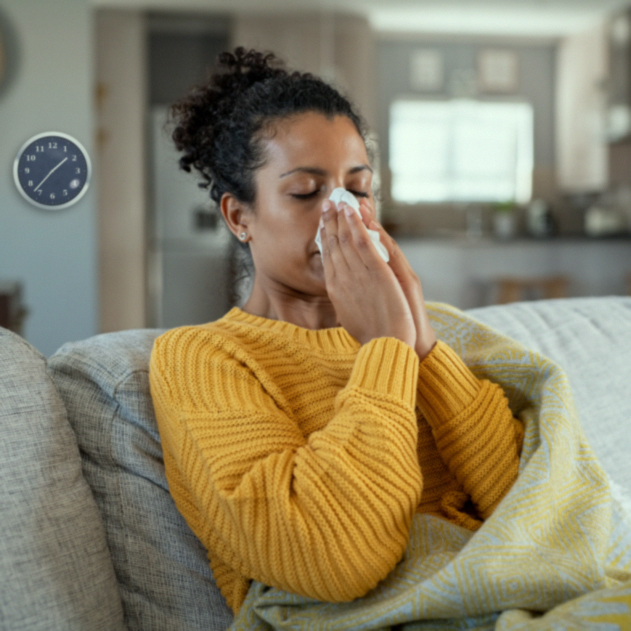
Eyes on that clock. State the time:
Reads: 1:37
